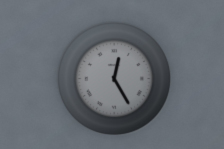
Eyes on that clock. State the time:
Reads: 12:25
